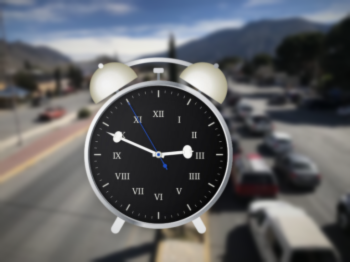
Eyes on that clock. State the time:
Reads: 2:48:55
